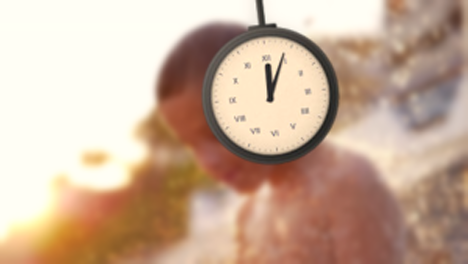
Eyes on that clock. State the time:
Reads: 12:04
